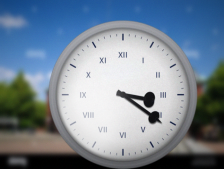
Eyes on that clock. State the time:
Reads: 3:21
